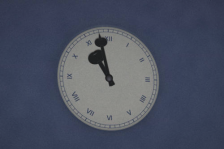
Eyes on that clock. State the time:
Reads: 10:58
